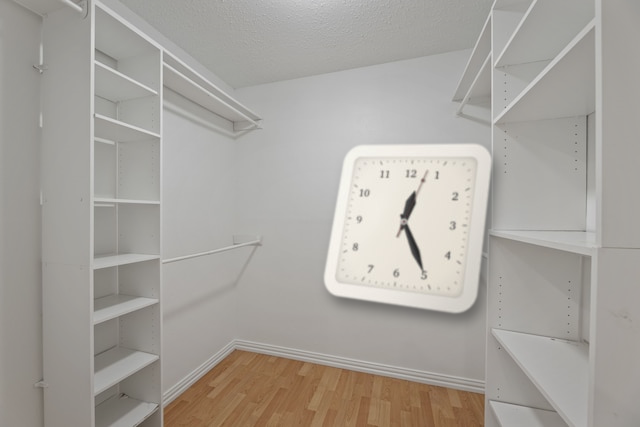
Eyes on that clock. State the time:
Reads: 12:25:03
